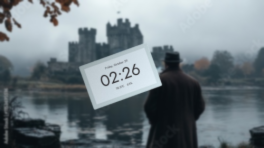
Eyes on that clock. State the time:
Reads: 2:26
